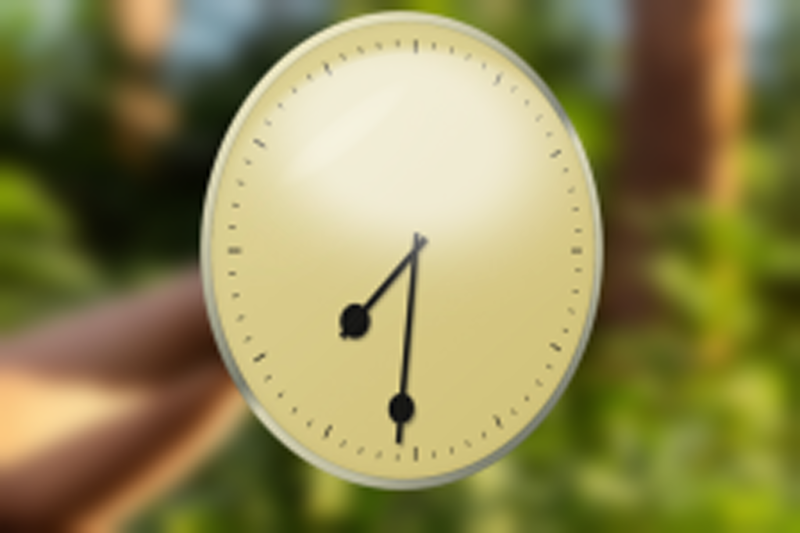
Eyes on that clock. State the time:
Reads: 7:31
